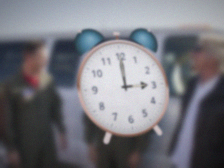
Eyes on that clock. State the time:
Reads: 3:00
